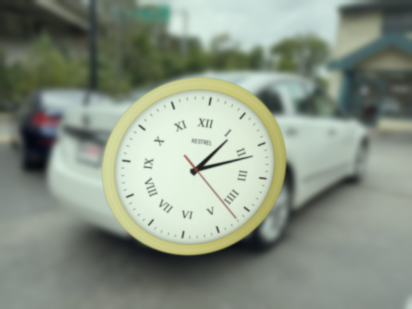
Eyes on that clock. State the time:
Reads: 1:11:22
